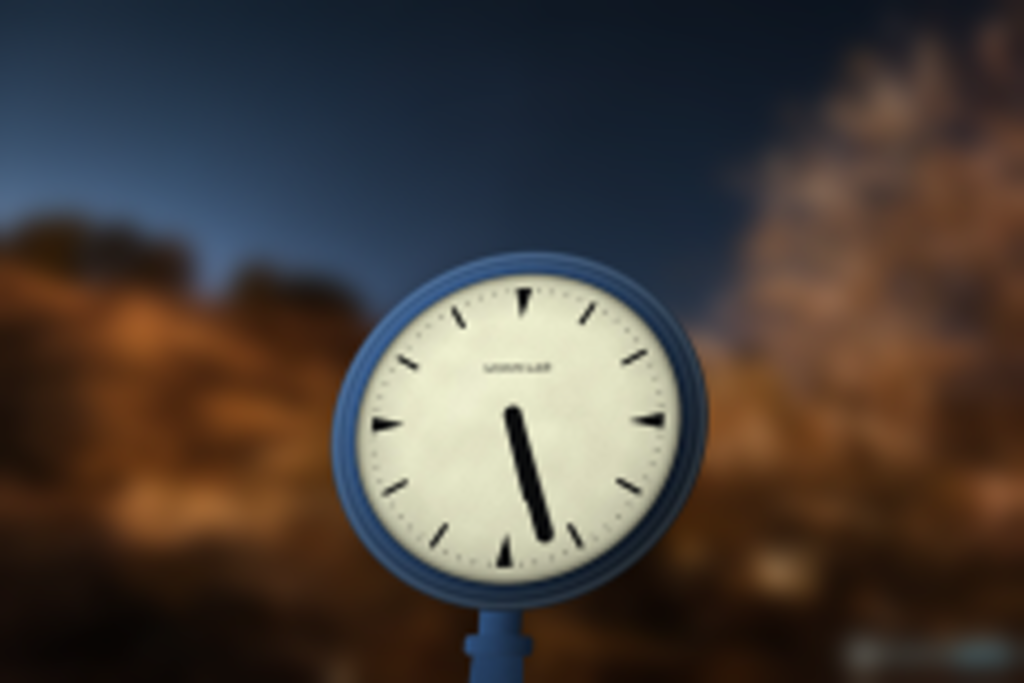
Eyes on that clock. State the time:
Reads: 5:27
